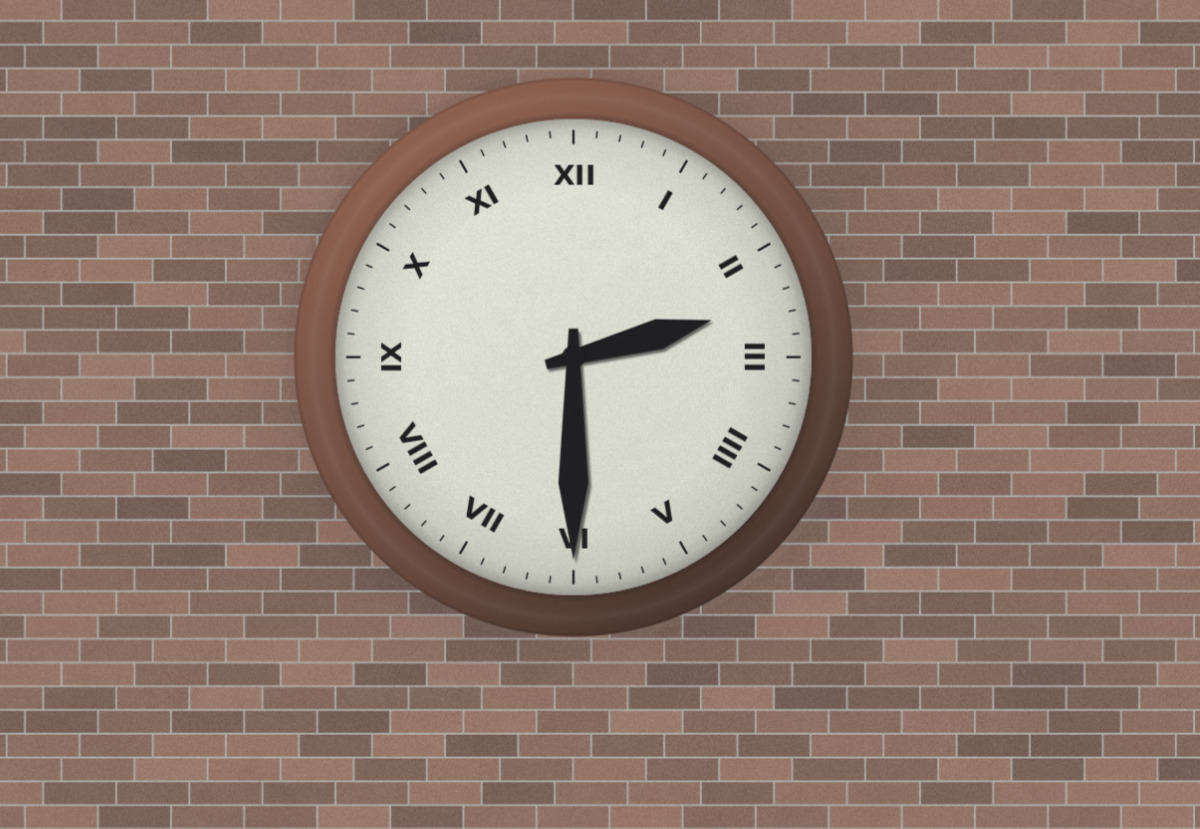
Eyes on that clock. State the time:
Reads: 2:30
